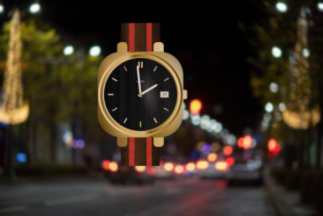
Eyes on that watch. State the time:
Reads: 1:59
